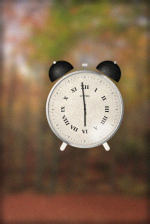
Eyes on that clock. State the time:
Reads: 5:59
